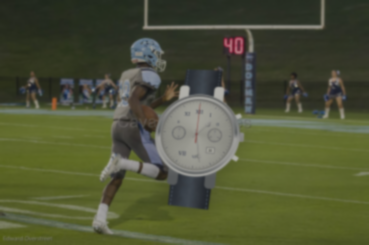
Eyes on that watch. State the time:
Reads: 1:28
